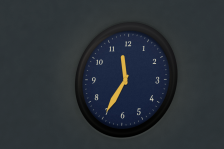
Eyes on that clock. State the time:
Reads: 11:35
